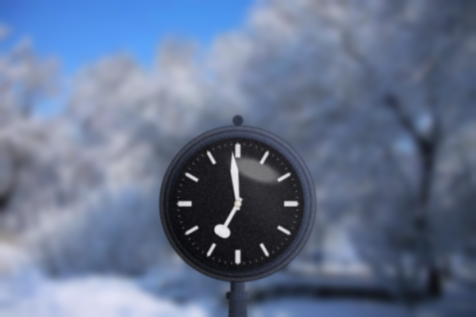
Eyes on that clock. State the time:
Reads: 6:59
